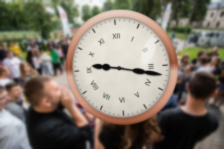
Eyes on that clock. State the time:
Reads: 9:17
